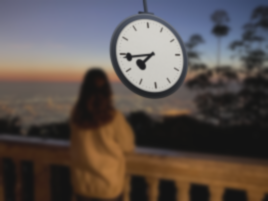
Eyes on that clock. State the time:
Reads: 7:44
